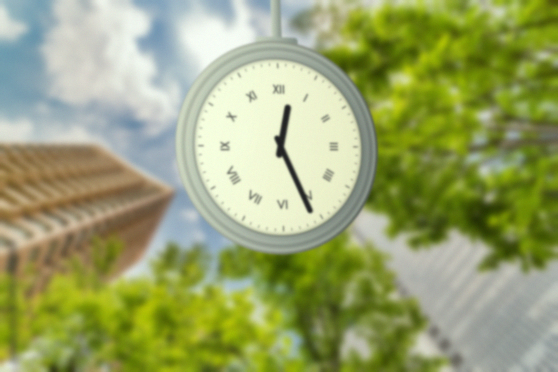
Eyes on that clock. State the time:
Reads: 12:26
